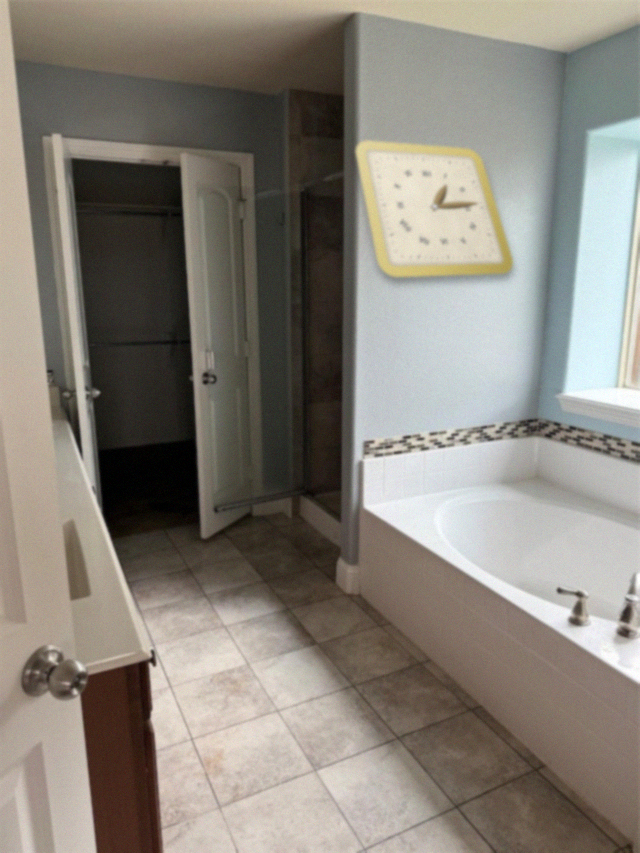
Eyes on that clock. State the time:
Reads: 1:14
